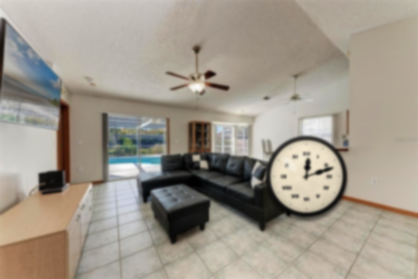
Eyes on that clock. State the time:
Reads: 12:12
